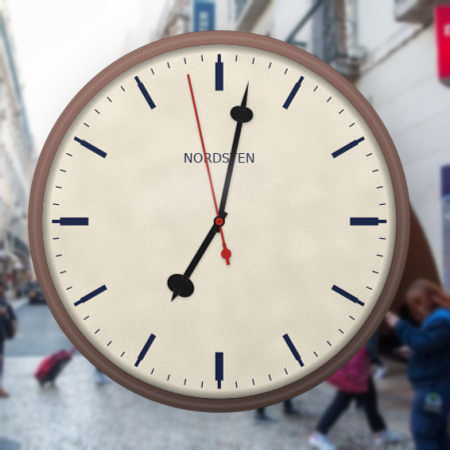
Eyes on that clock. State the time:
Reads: 7:01:58
